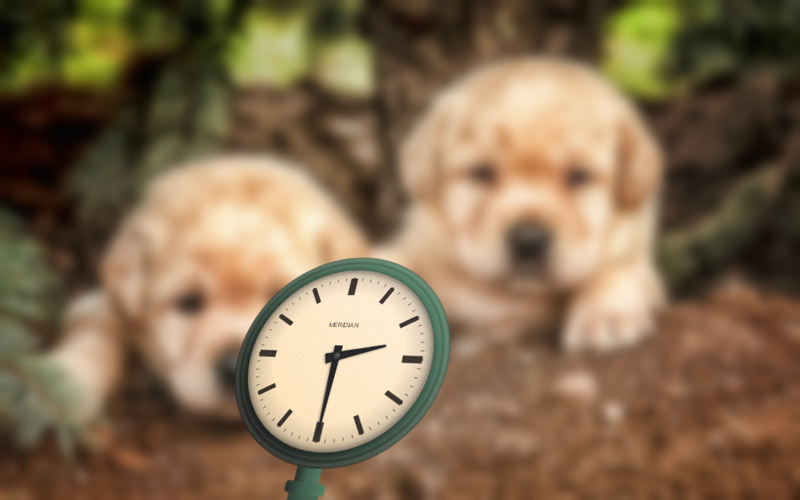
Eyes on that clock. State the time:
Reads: 2:30
